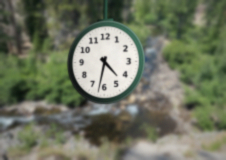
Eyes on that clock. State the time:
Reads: 4:32
